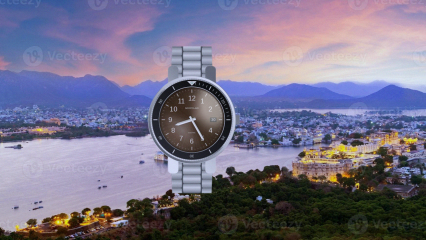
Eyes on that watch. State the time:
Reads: 8:25
